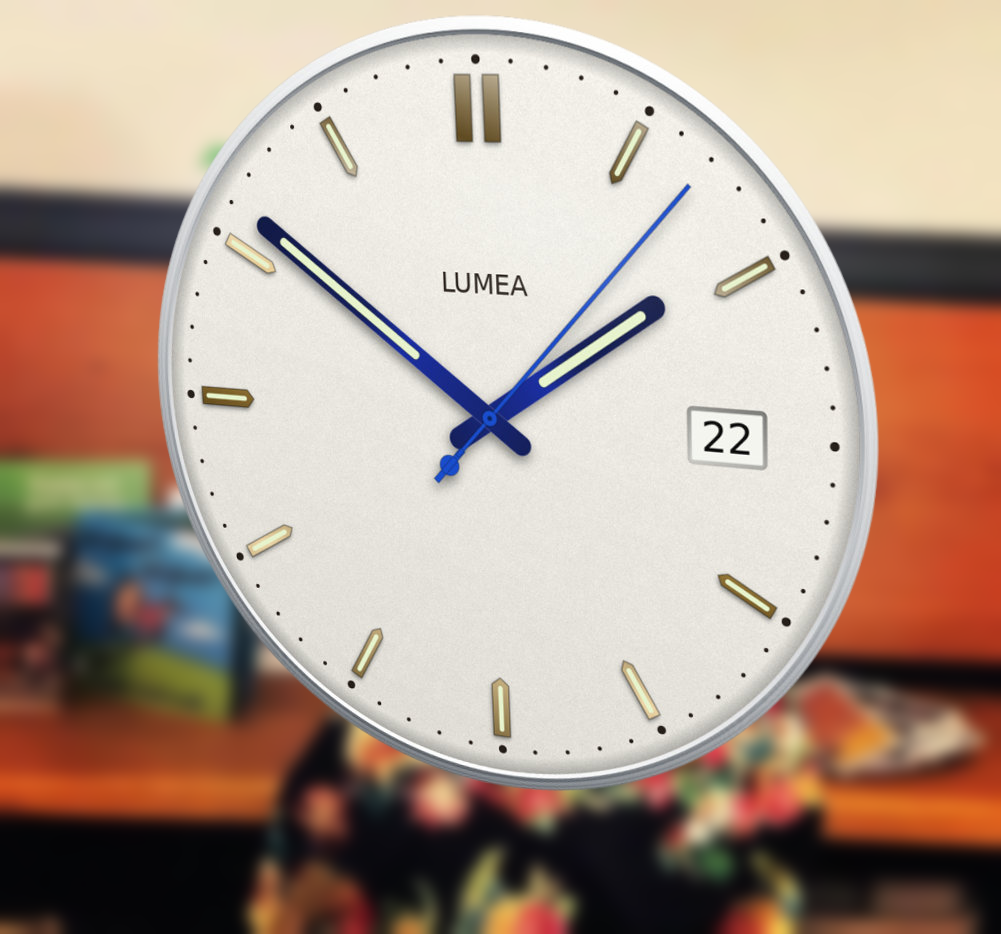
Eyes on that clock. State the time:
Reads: 1:51:07
